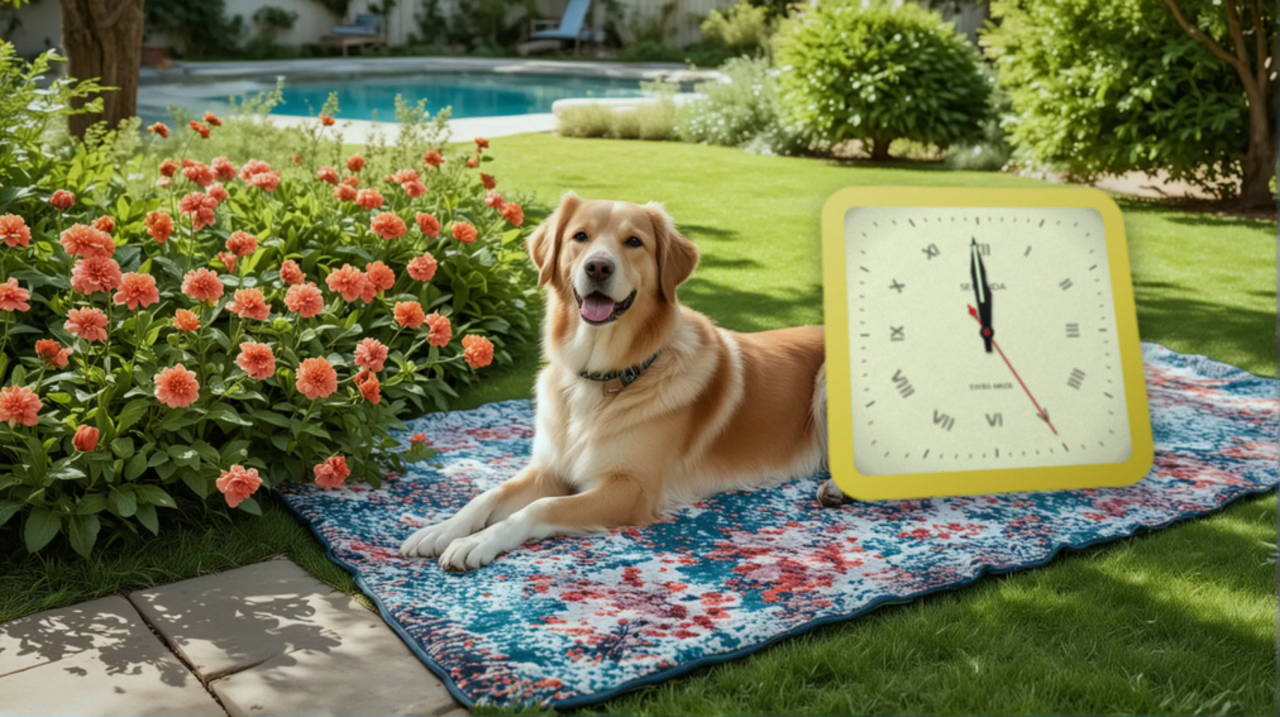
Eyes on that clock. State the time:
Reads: 11:59:25
